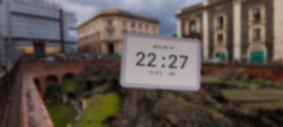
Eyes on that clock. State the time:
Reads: 22:27
